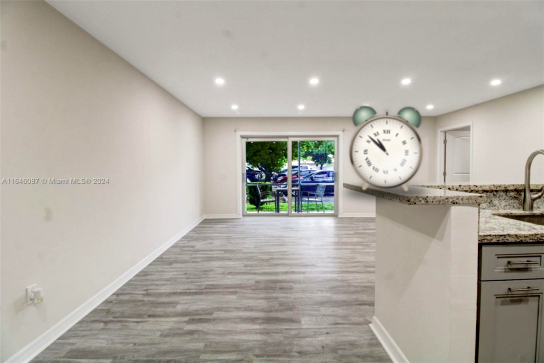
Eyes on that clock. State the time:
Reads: 10:52
